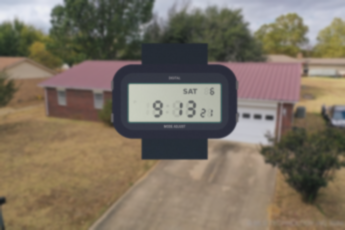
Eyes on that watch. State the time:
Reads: 9:13
